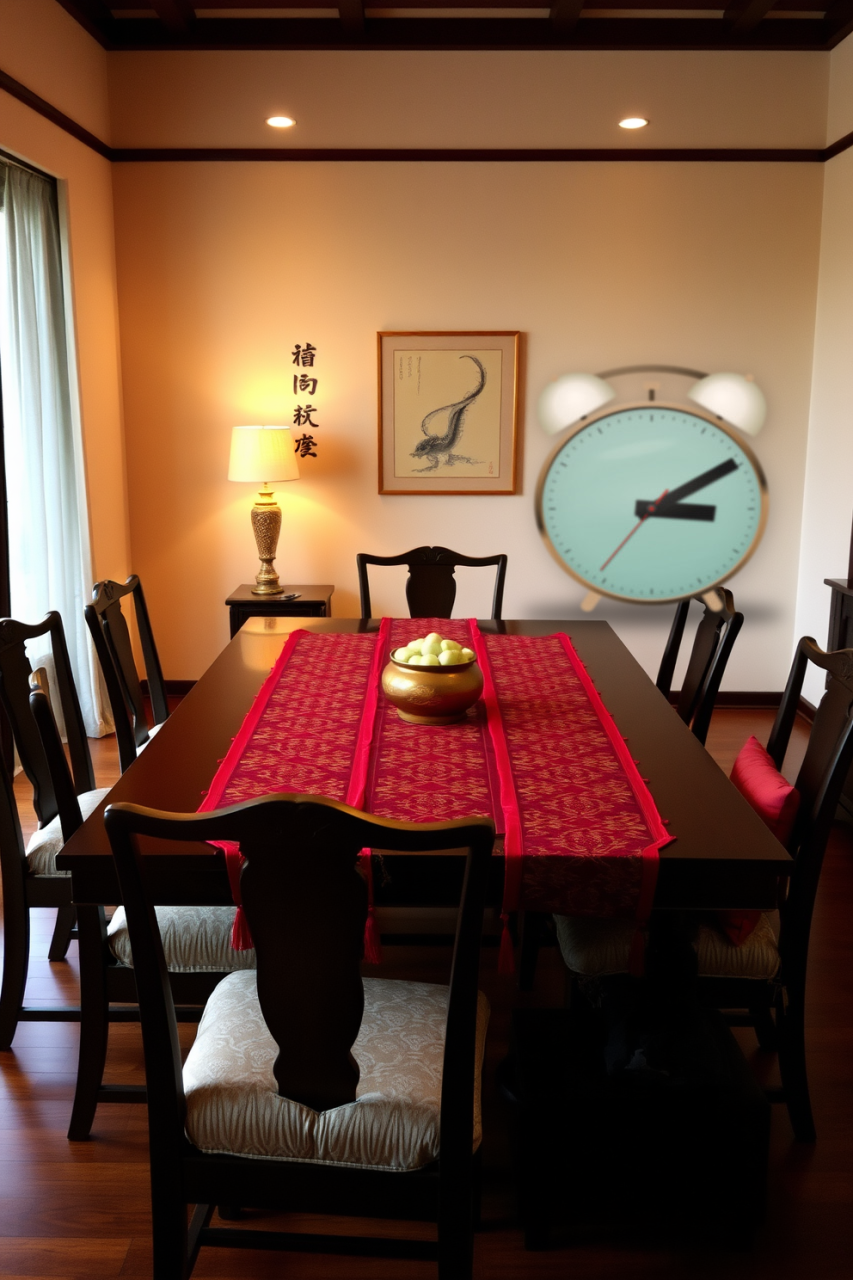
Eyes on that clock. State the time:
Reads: 3:09:36
